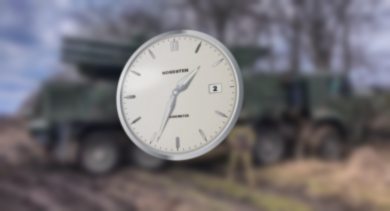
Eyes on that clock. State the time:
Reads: 1:34
